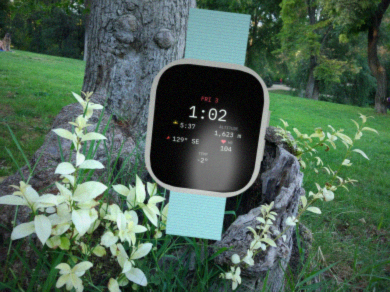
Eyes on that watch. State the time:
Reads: 1:02
